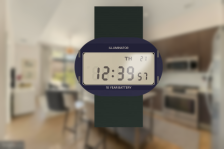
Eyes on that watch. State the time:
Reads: 12:39:57
